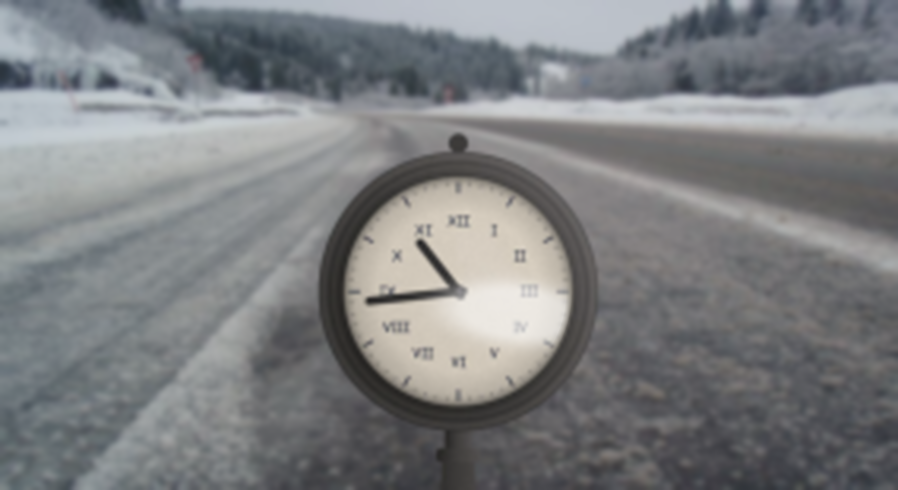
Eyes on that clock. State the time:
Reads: 10:44
